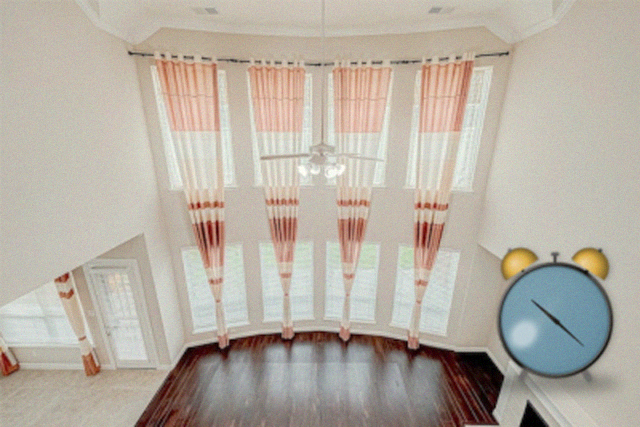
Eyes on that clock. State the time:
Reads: 10:22
